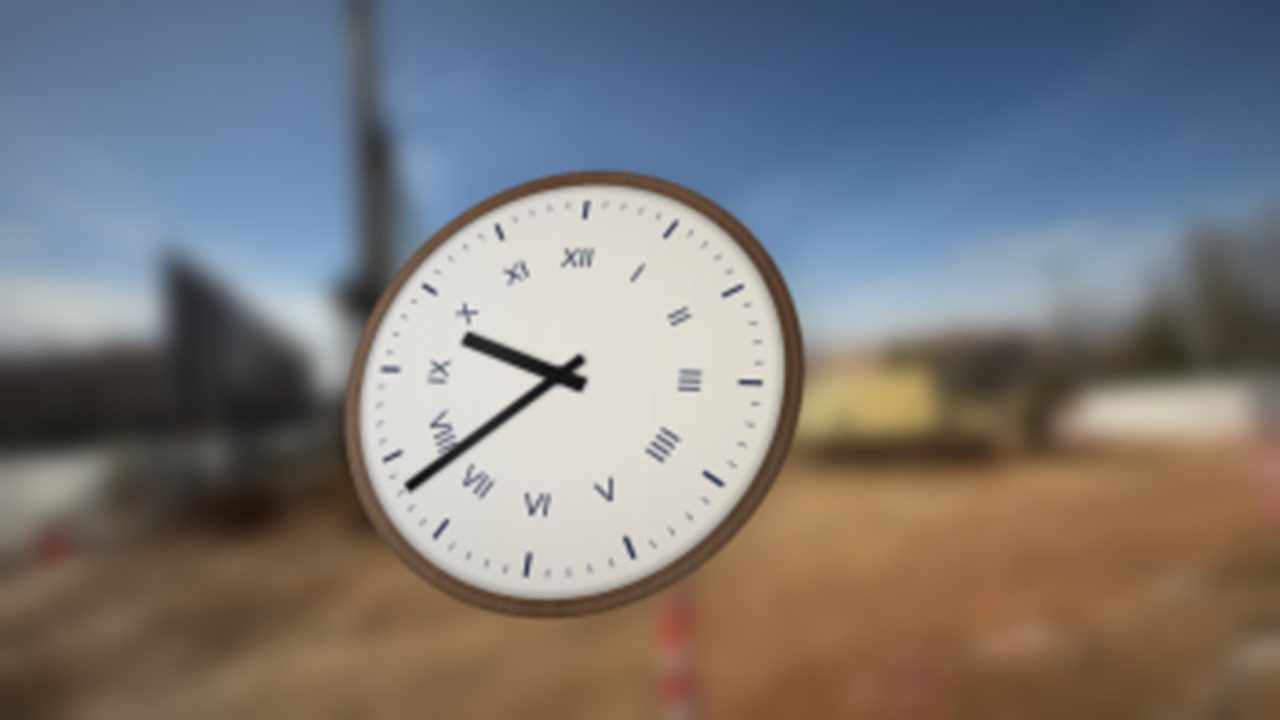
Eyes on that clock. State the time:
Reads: 9:38
